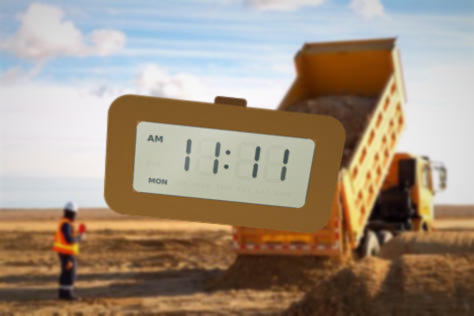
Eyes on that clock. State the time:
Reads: 11:11
